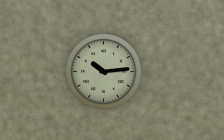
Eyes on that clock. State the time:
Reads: 10:14
